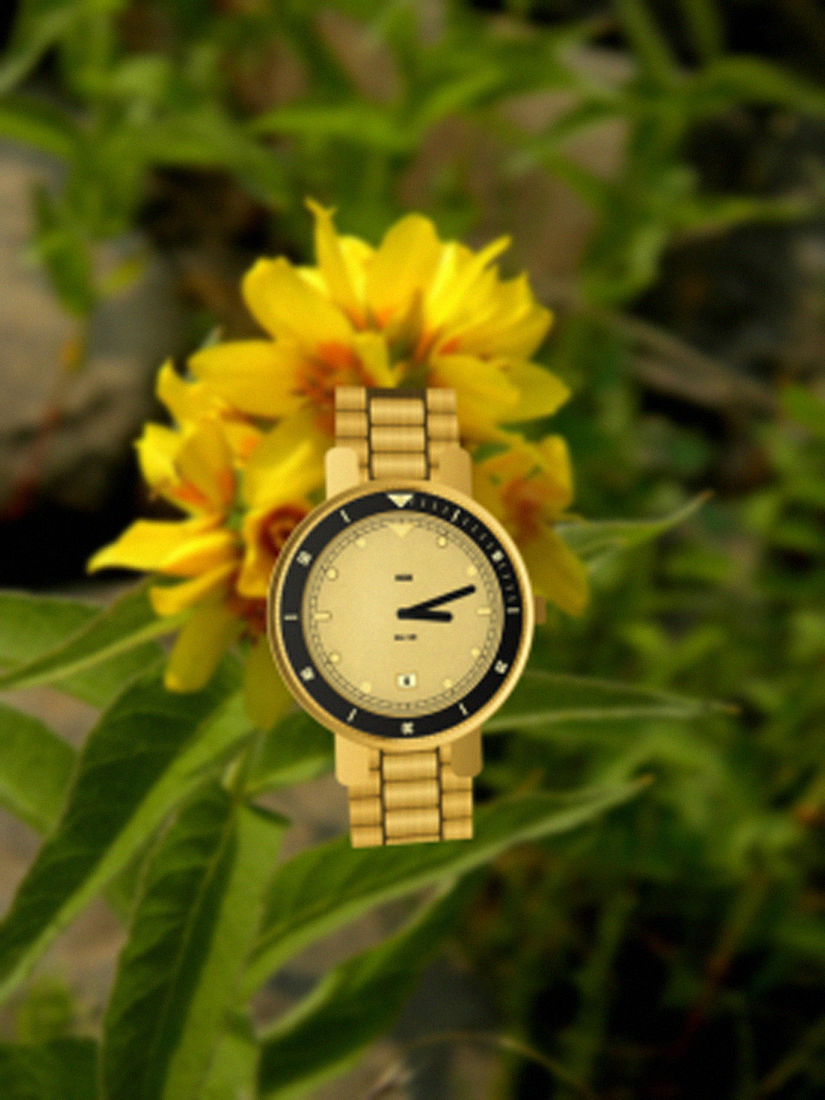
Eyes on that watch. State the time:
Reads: 3:12
